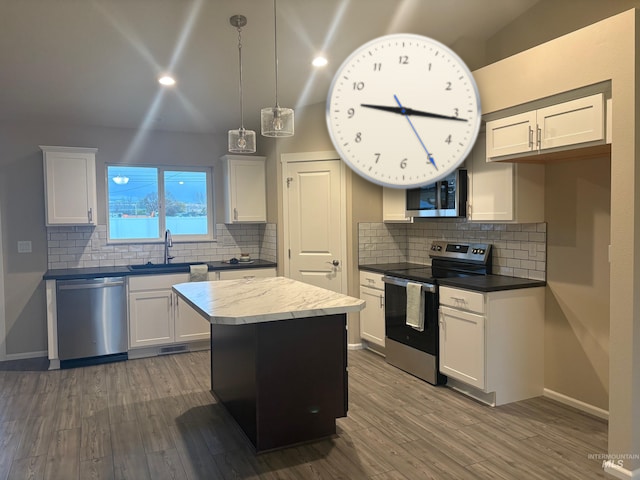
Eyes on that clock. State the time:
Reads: 9:16:25
